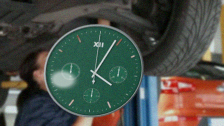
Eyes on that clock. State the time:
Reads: 4:04
